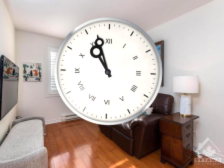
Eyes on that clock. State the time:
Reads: 10:57
